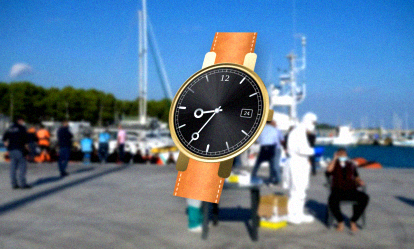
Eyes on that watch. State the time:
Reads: 8:35
